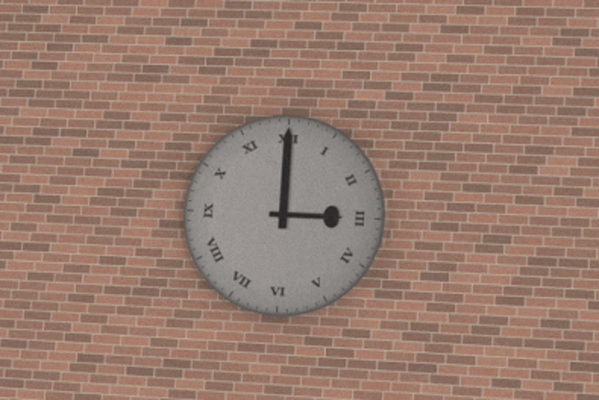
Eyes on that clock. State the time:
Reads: 3:00
